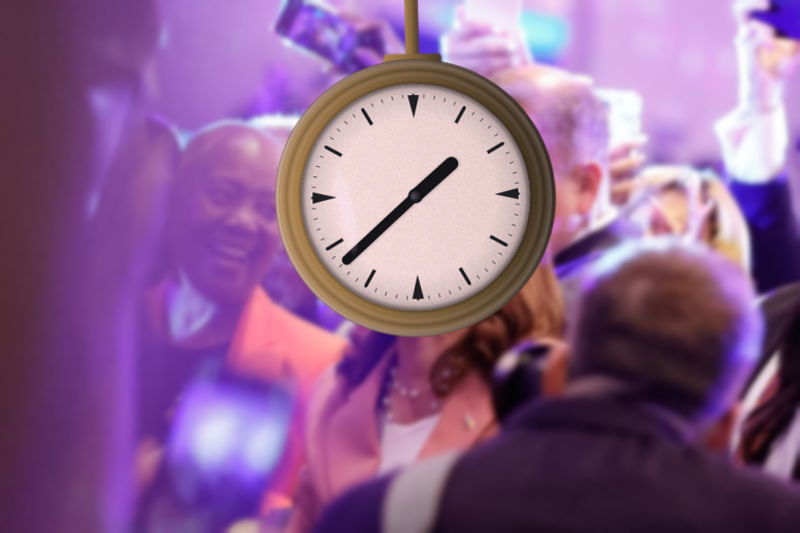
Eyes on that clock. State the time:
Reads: 1:38
